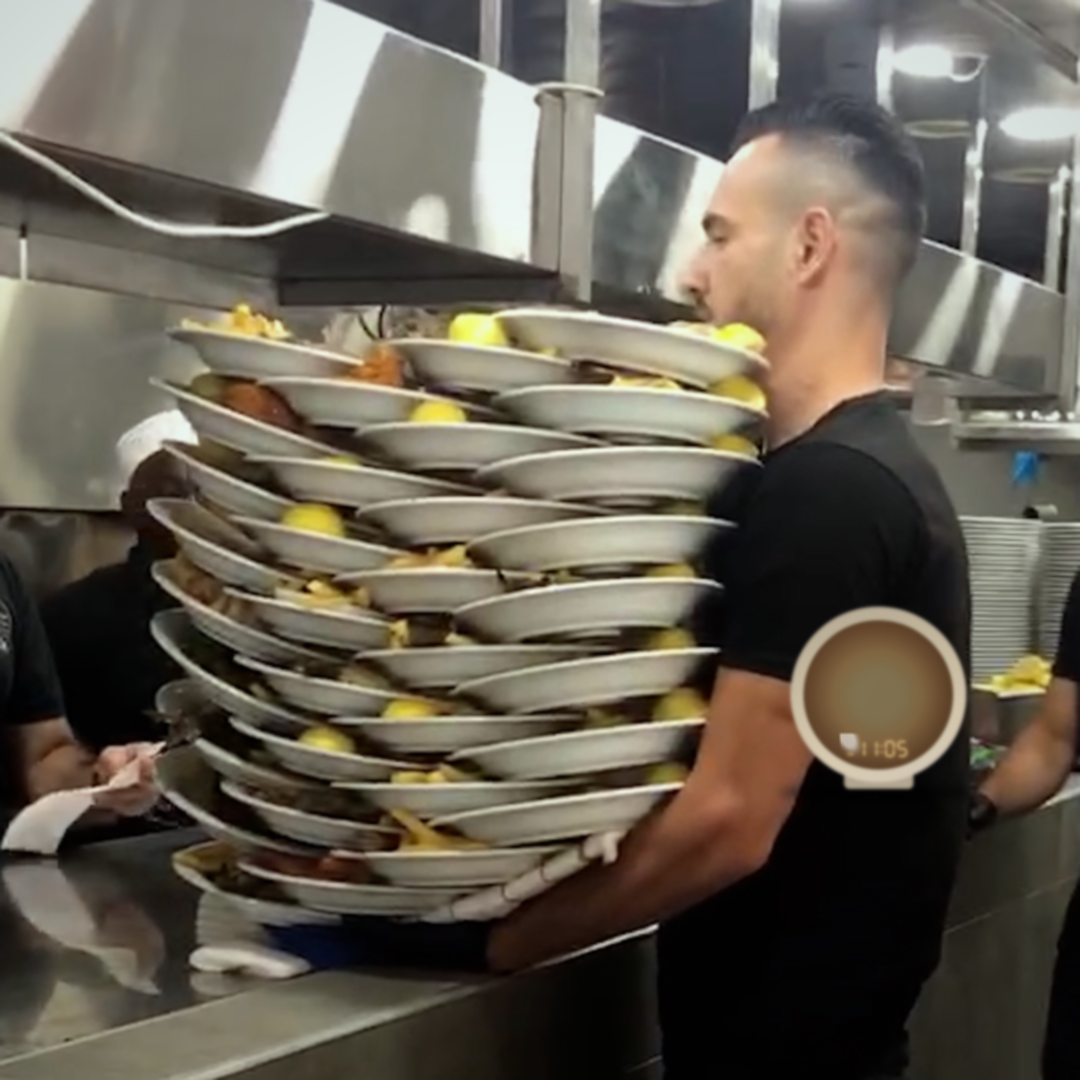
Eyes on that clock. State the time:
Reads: 11:05
